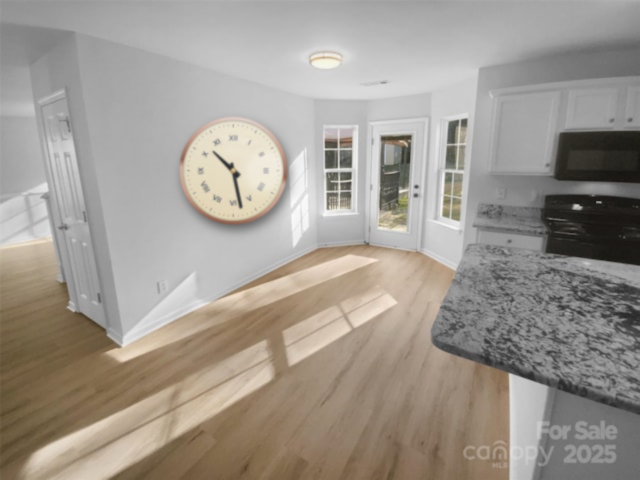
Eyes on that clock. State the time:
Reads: 10:28
